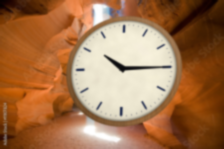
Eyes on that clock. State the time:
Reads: 10:15
